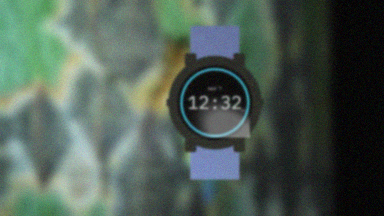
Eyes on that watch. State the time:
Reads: 12:32
